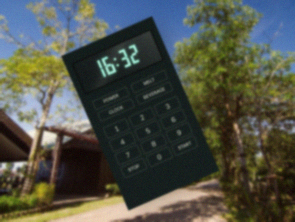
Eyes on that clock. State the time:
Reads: 16:32
